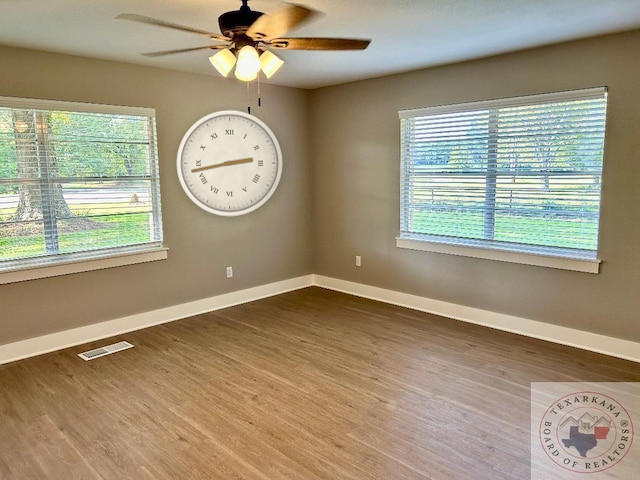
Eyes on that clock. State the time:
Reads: 2:43
